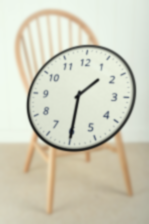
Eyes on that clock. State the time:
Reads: 1:30
